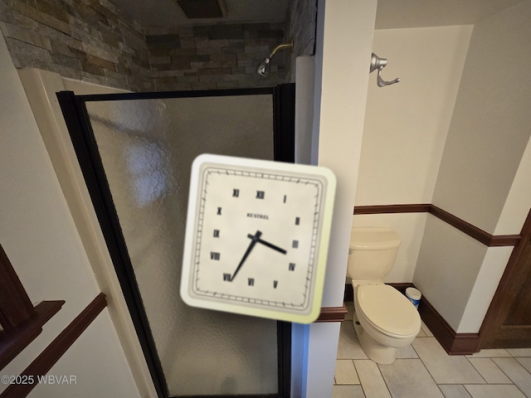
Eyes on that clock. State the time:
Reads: 3:34
